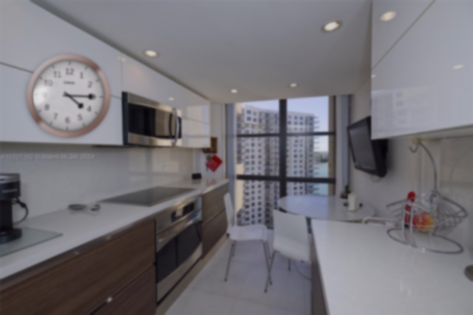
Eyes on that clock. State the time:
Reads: 4:15
